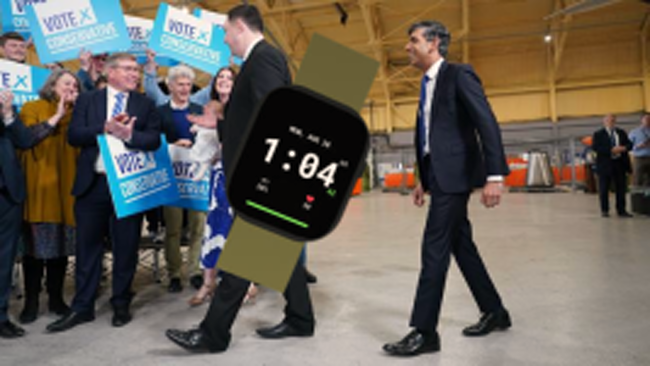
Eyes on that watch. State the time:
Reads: 1:04
